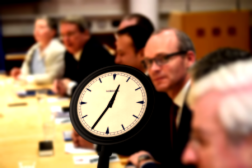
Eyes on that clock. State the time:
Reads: 12:35
